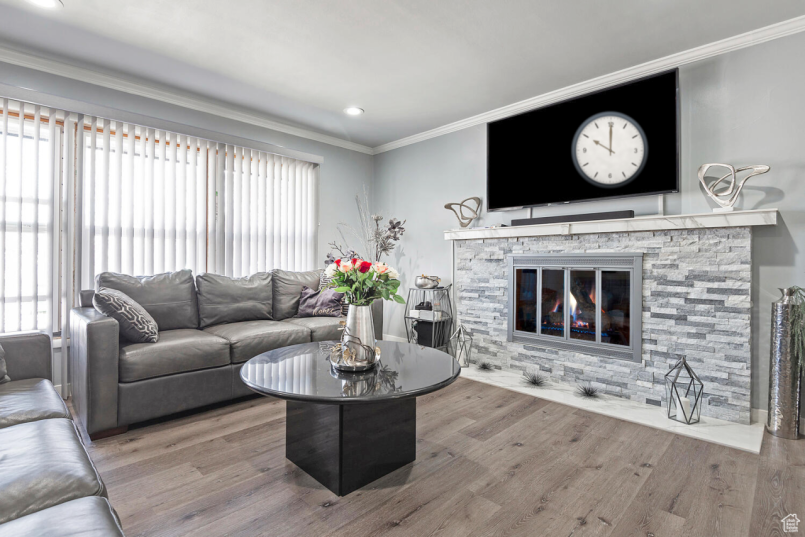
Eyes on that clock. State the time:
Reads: 10:00
